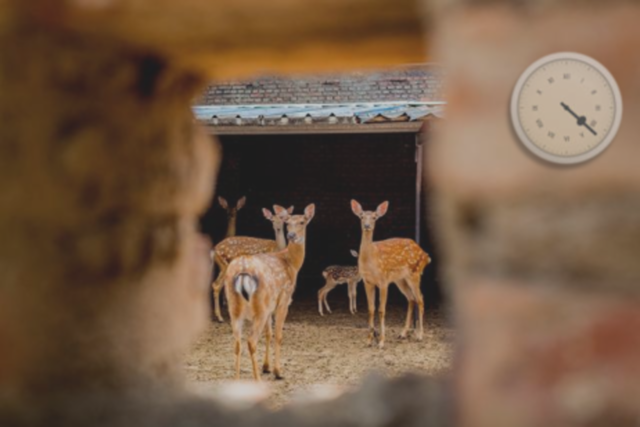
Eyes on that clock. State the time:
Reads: 4:22
